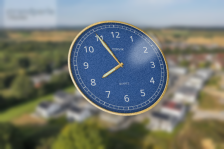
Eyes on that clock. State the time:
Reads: 7:55
